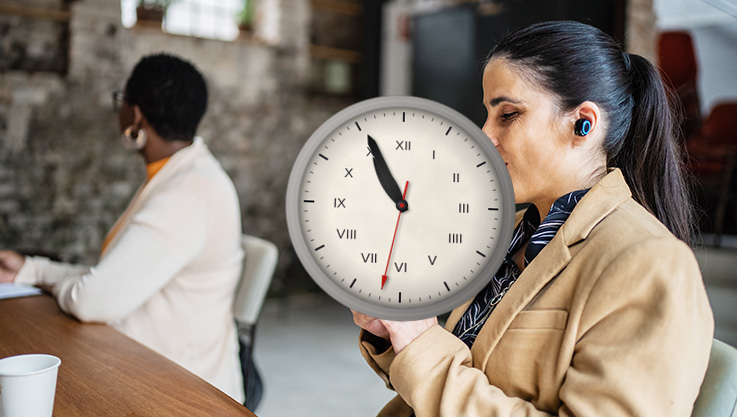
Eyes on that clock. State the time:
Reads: 10:55:32
